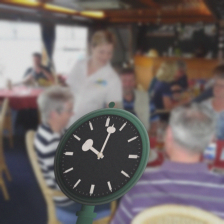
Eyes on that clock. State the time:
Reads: 10:02
